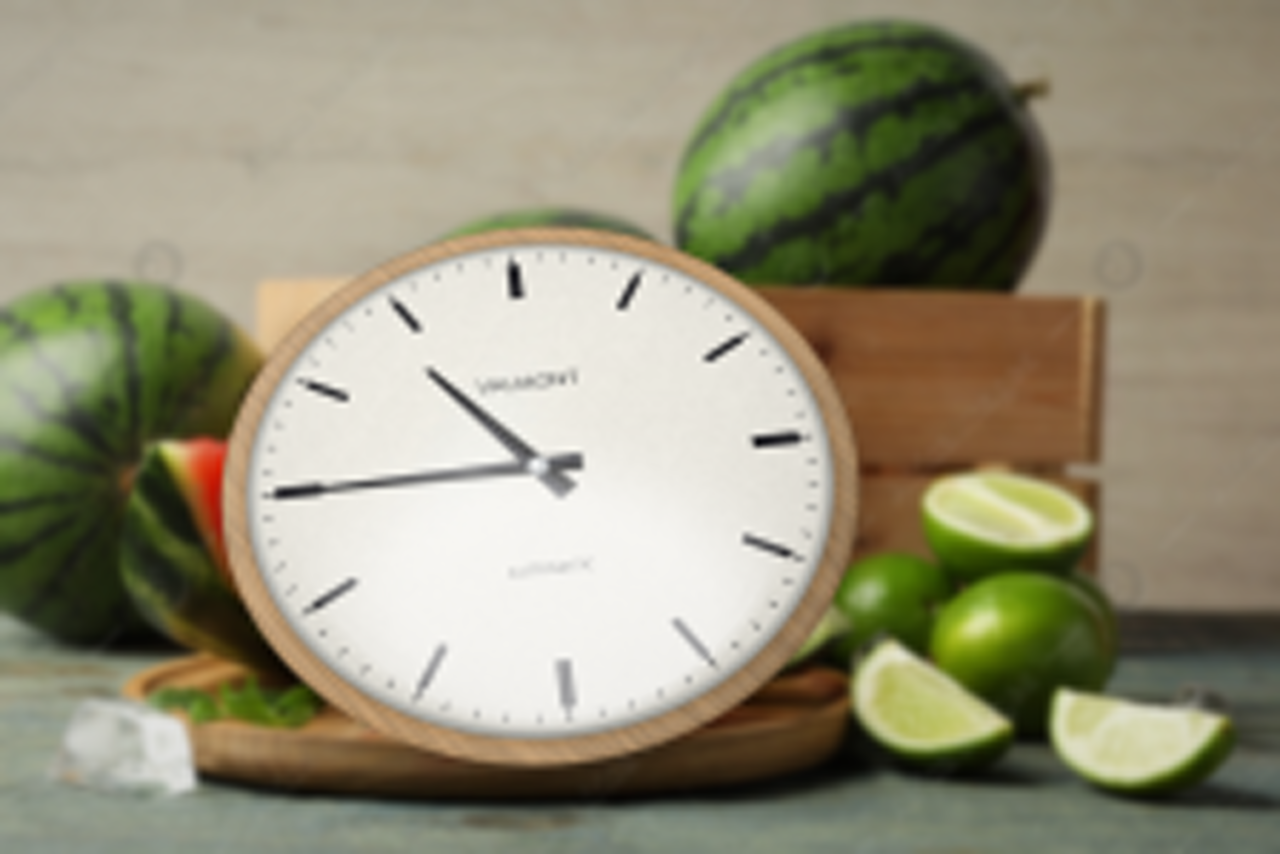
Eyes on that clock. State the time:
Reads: 10:45
